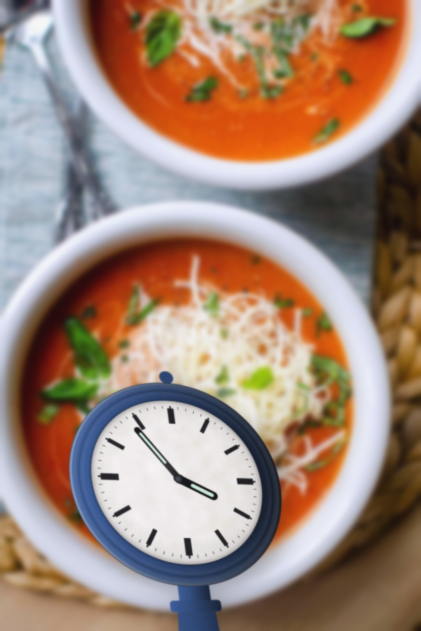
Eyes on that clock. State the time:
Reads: 3:54
